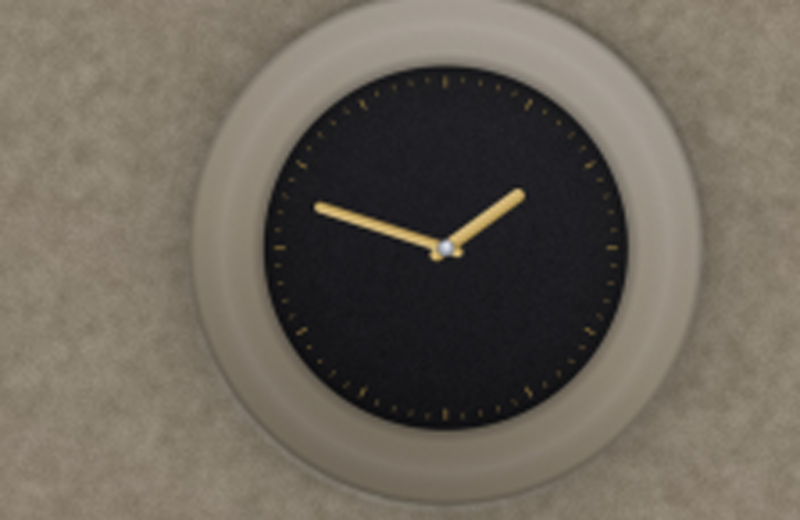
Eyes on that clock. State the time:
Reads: 1:48
